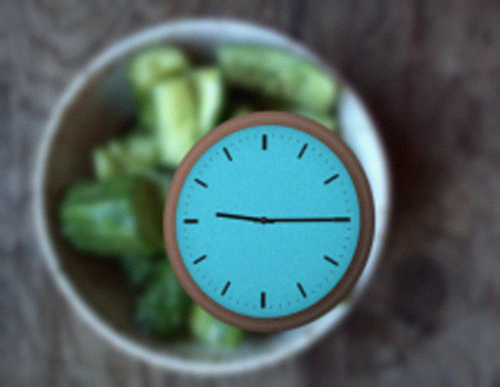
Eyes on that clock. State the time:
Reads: 9:15
